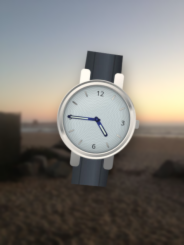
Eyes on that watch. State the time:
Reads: 4:45
